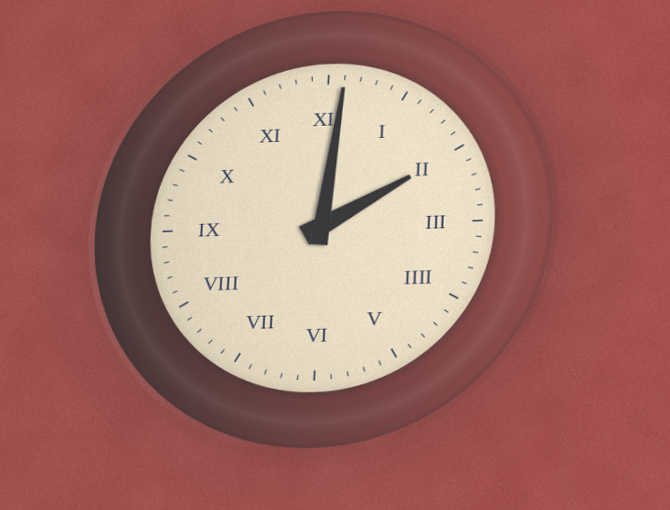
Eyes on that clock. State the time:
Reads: 2:01
